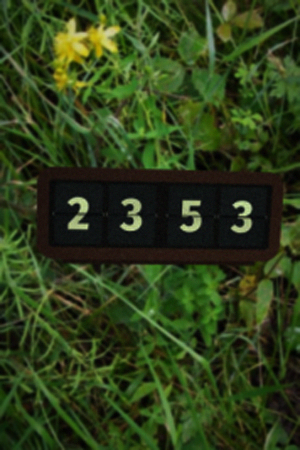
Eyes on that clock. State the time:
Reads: 23:53
